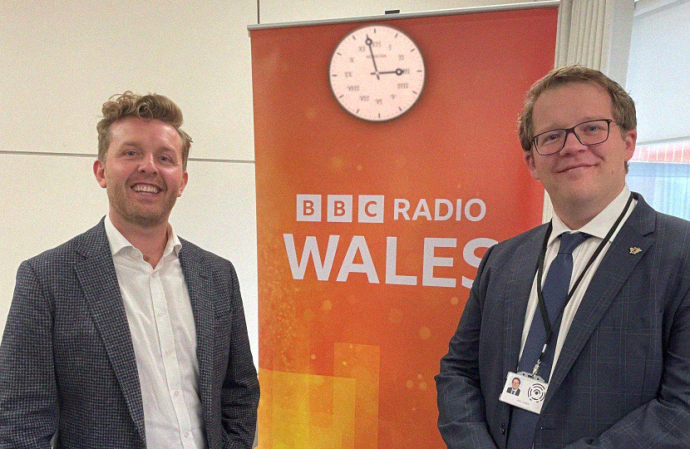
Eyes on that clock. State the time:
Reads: 2:58
